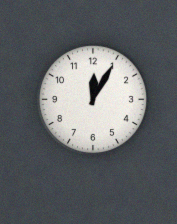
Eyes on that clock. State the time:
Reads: 12:05
